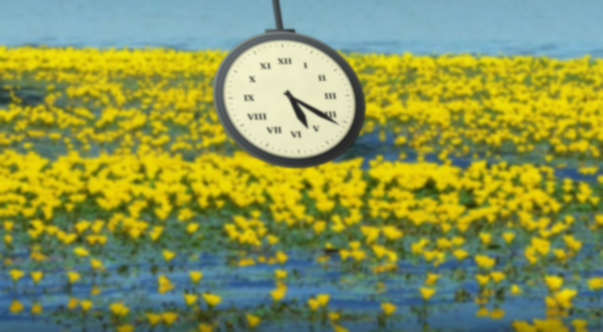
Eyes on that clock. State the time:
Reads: 5:21
